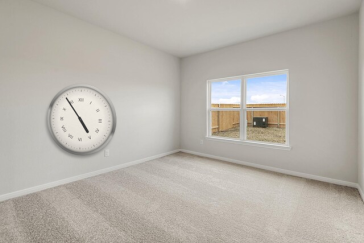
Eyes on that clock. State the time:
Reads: 4:54
